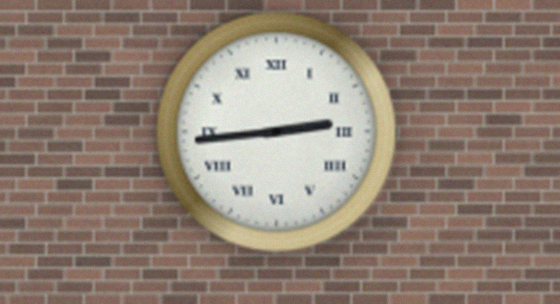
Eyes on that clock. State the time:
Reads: 2:44
